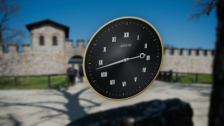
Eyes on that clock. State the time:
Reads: 2:43
